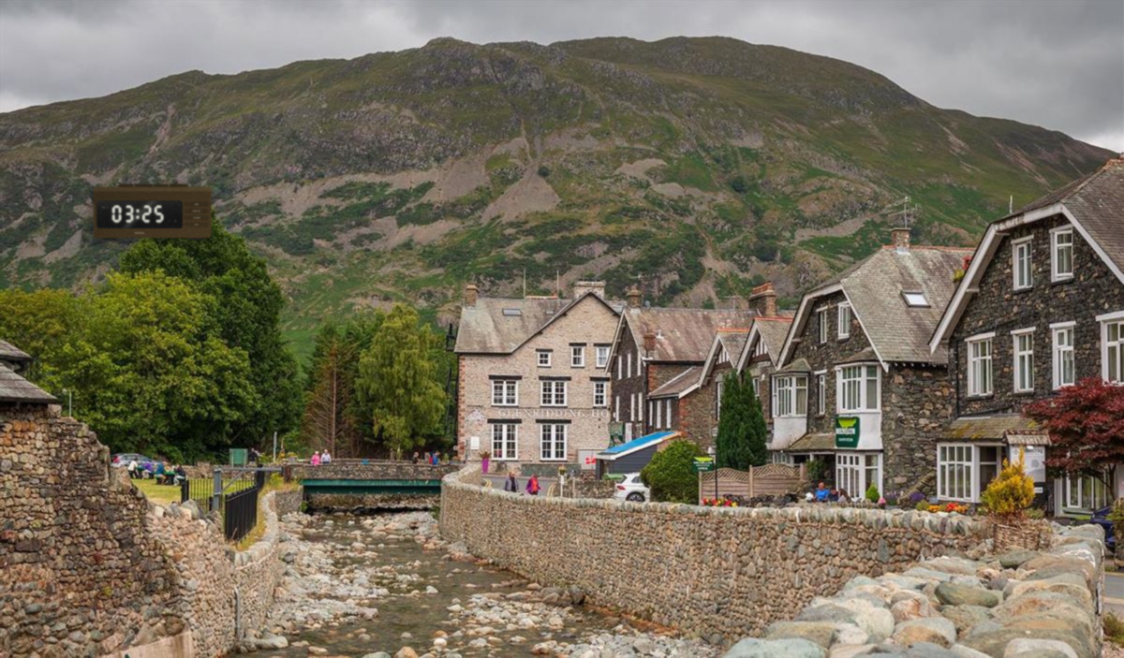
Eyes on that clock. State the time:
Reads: 3:25
